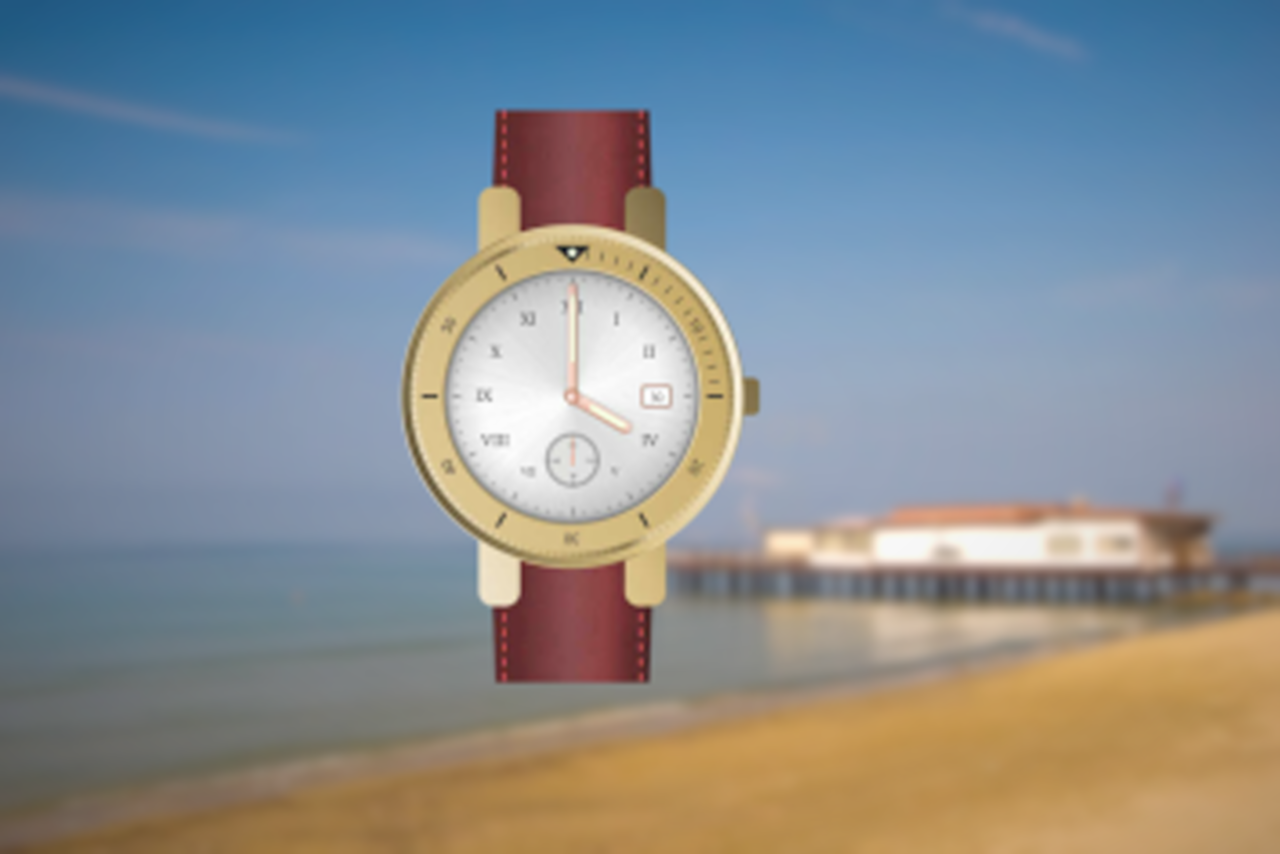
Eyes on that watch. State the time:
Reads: 4:00
